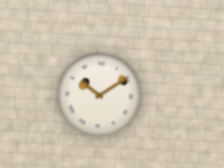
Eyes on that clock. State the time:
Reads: 10:09
